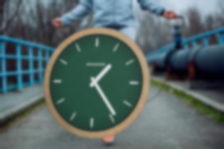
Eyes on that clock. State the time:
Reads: 1:24
